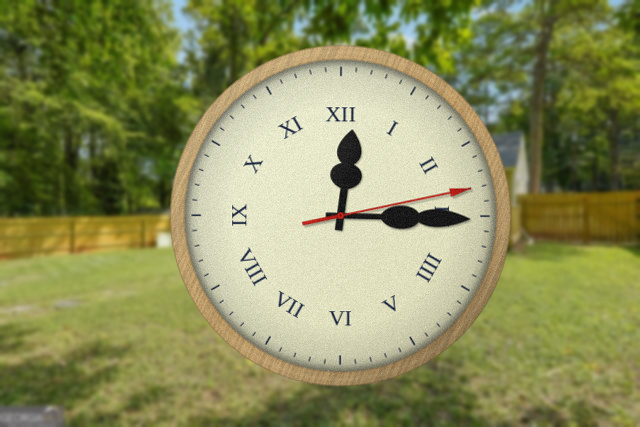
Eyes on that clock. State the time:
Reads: 12:15:13
